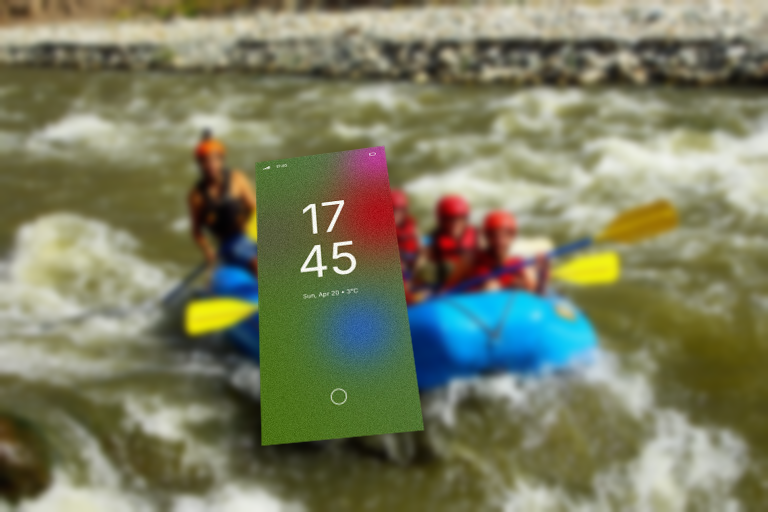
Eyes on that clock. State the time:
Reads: 17:45
